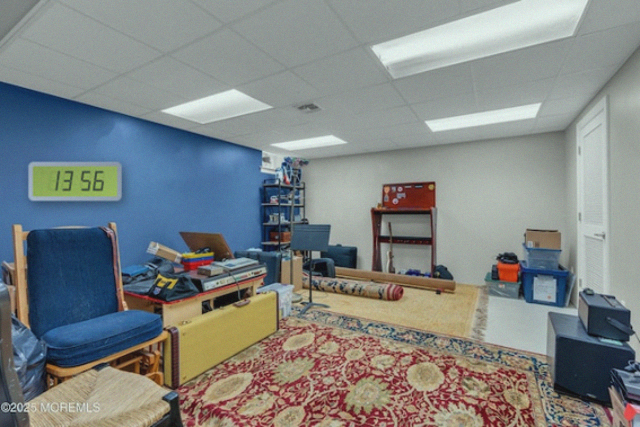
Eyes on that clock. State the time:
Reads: 13:56
